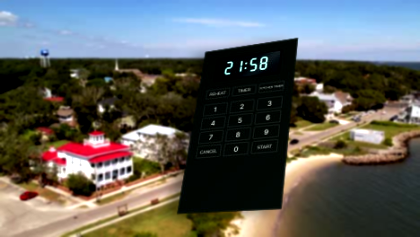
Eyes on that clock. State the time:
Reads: 21:58
